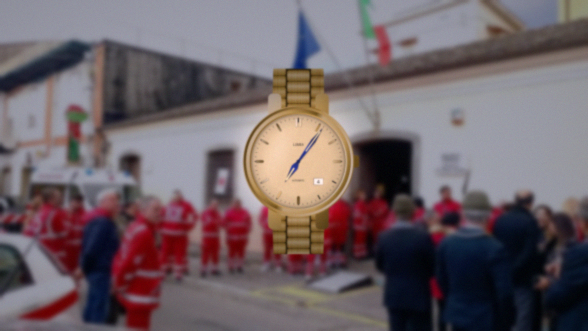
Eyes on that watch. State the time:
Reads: 7:06
